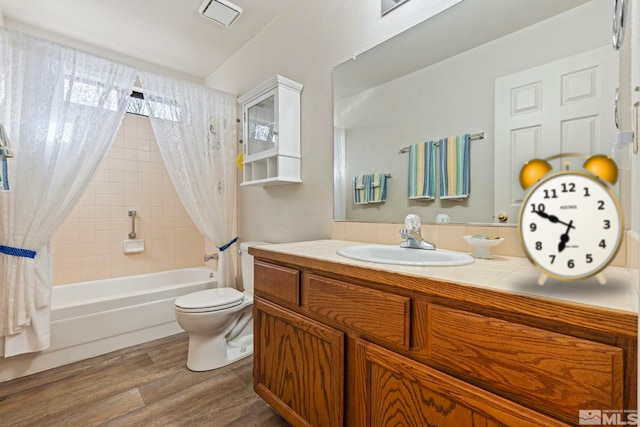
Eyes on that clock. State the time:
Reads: 6:49
